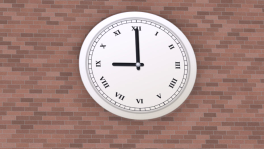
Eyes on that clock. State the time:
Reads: 9:00
